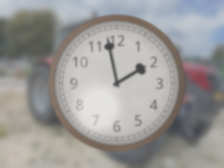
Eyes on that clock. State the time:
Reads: 1:58
